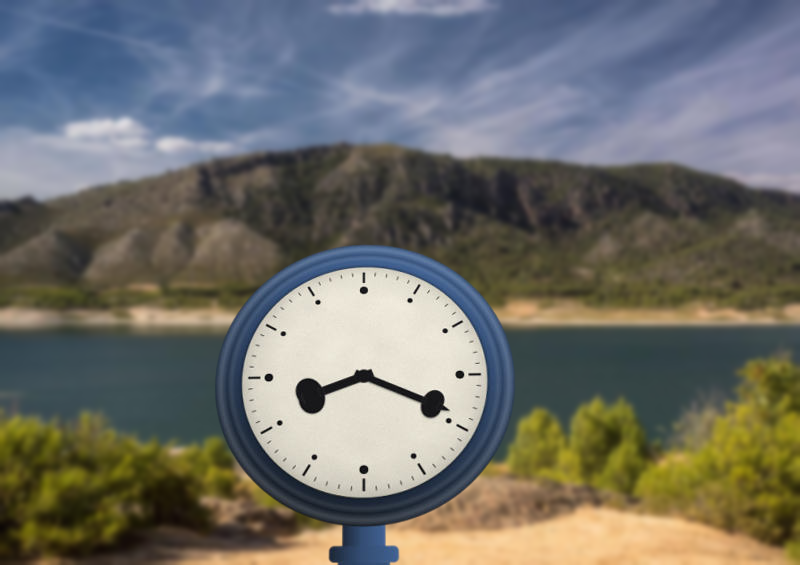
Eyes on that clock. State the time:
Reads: 8:19
